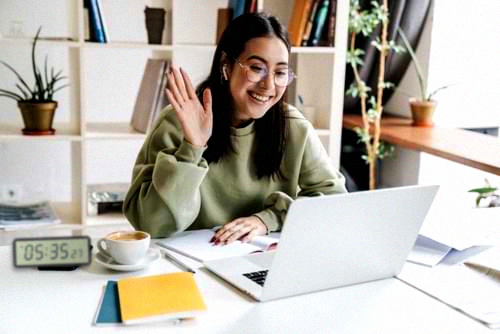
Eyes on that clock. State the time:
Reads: 5:35
